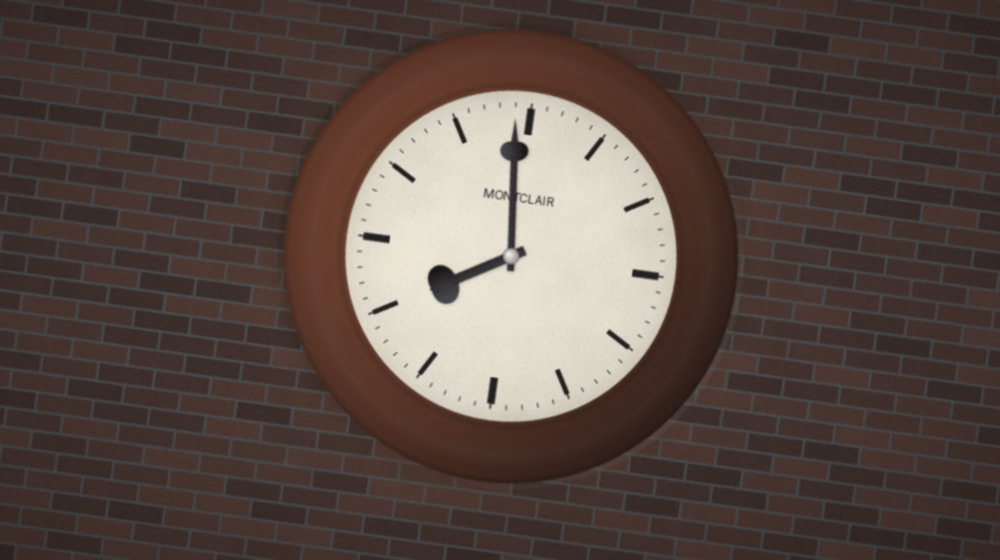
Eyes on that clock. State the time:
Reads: 7:59
